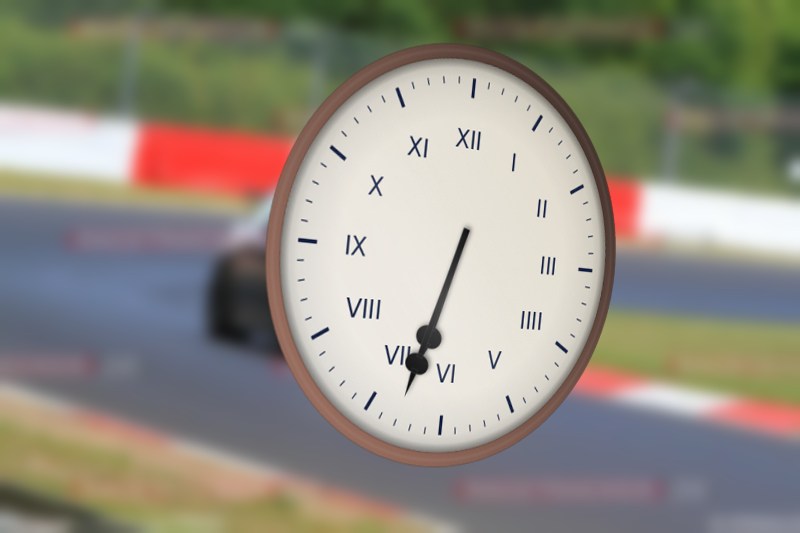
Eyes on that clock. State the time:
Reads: 6:33
